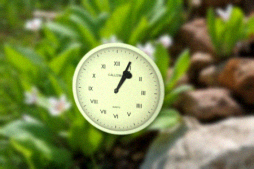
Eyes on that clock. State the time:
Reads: 1:04
